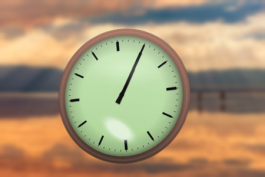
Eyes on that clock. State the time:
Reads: 1:05
